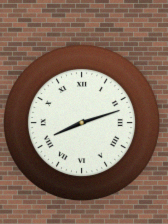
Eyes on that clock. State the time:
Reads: 8:12
